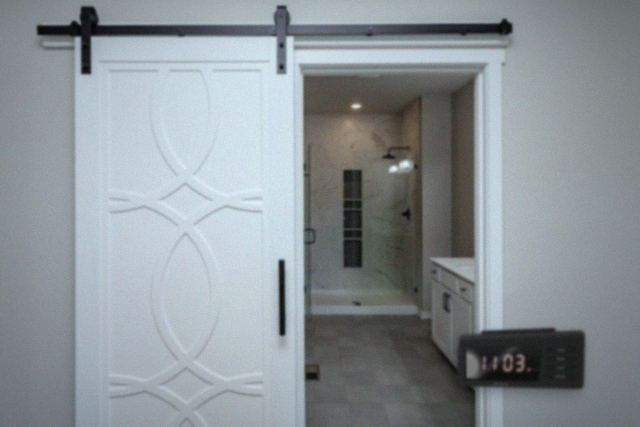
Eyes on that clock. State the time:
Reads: 11:03
